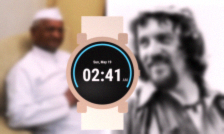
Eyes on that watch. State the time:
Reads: 2:41
